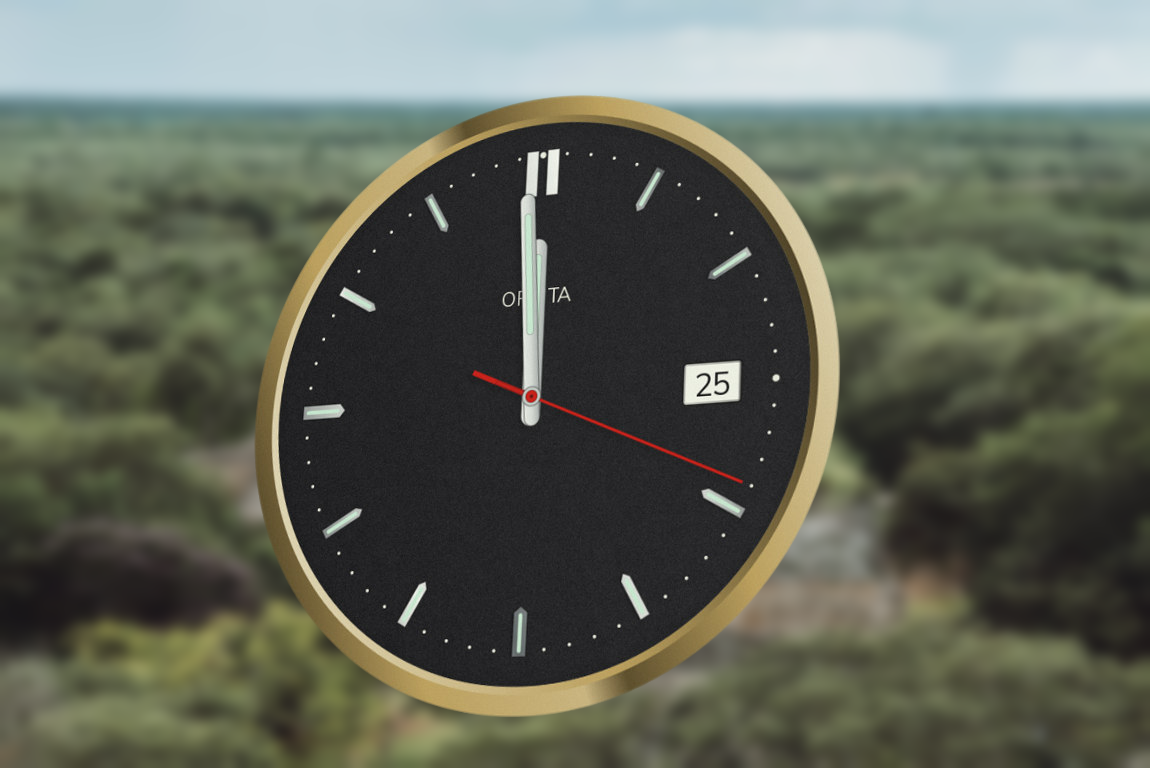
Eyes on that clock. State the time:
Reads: 11:59:19
